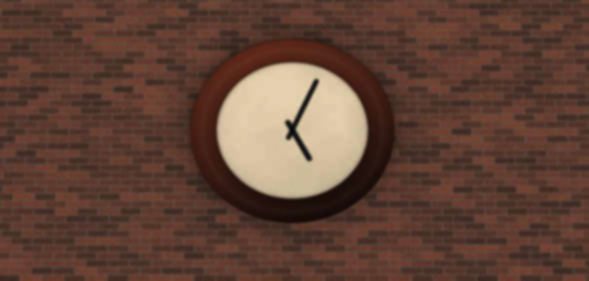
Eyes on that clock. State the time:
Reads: 5:04
